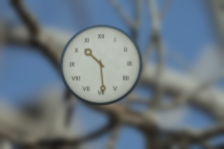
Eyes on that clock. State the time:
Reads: 10:29
